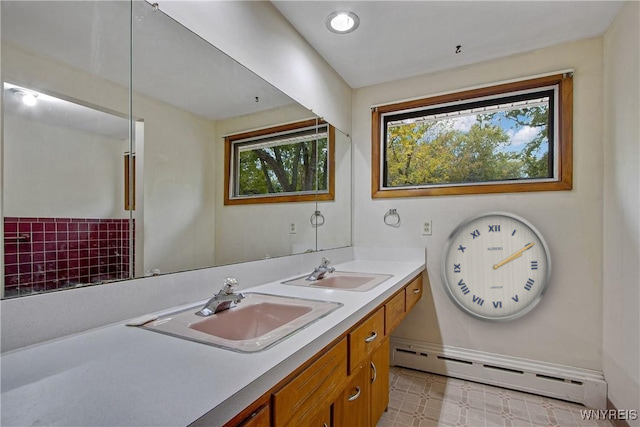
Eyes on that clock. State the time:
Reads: 2:10
